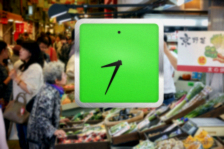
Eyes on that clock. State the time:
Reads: 8:34
